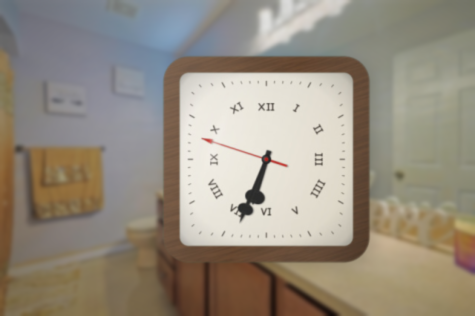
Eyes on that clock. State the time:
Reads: 6:33:48
